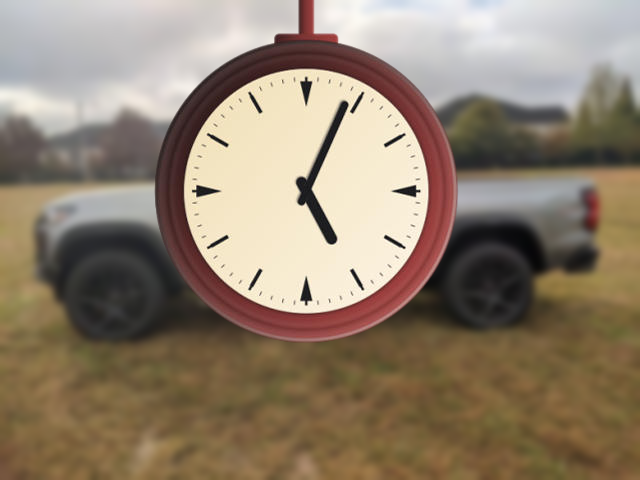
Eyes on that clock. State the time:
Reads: 5:04
